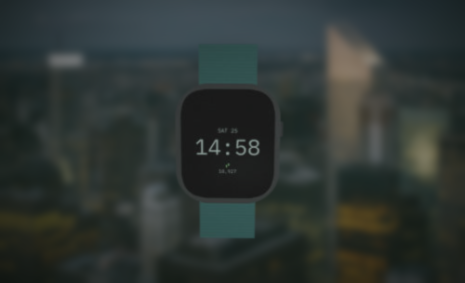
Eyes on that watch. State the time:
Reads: 14:58
